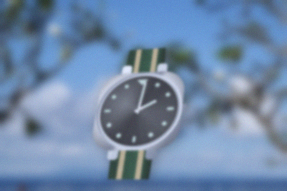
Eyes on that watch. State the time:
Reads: 2:01
